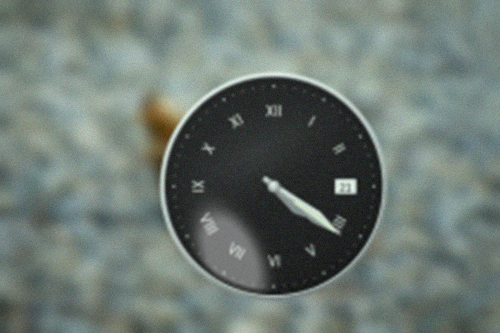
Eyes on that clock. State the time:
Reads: 4:21
